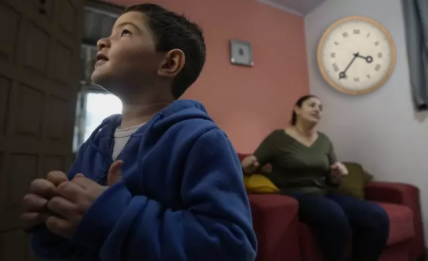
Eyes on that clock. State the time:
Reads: 3:36
